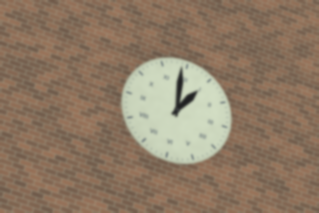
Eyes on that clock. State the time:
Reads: 12:59
